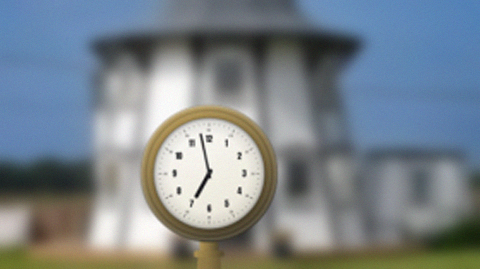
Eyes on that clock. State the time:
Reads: 6:58
